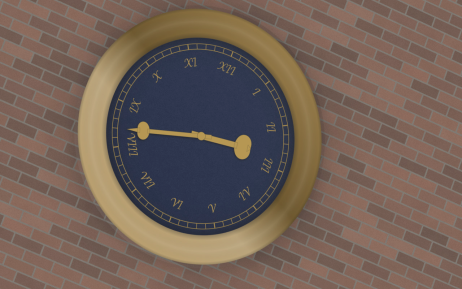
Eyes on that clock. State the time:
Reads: 2:42
